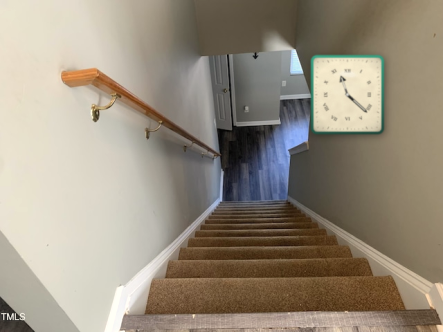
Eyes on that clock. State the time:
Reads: 11:22
